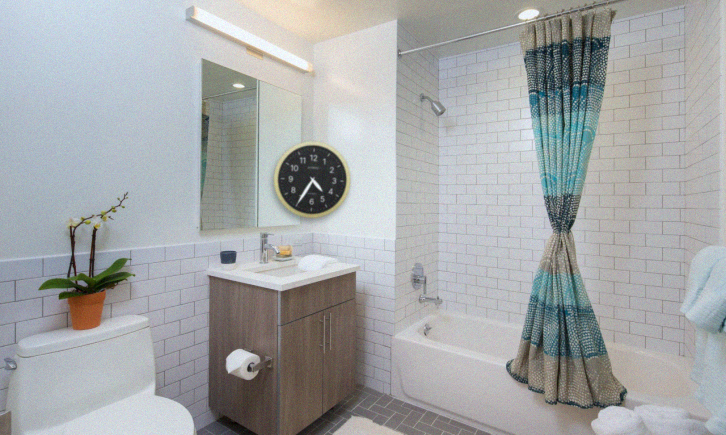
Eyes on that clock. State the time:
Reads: 4:35
